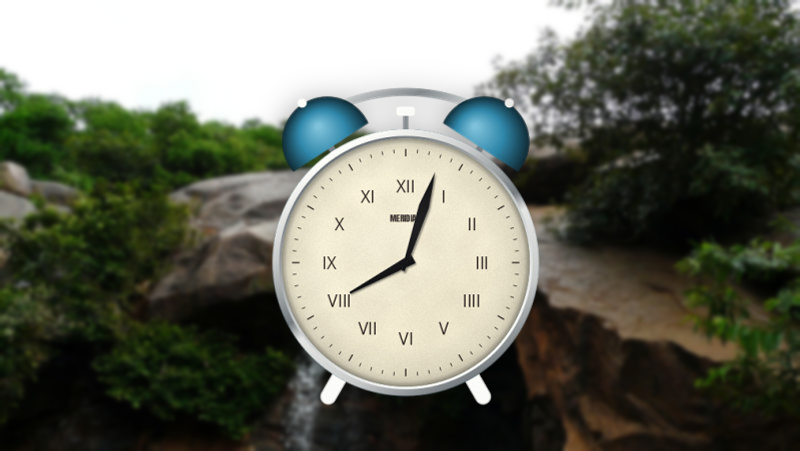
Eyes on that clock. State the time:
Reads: 8:03
